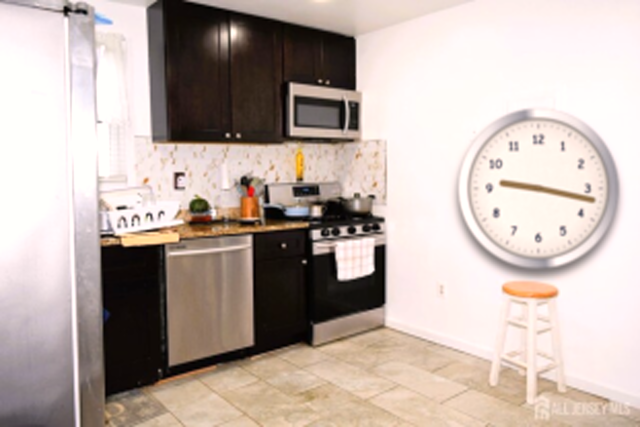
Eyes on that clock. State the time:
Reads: 9:17
